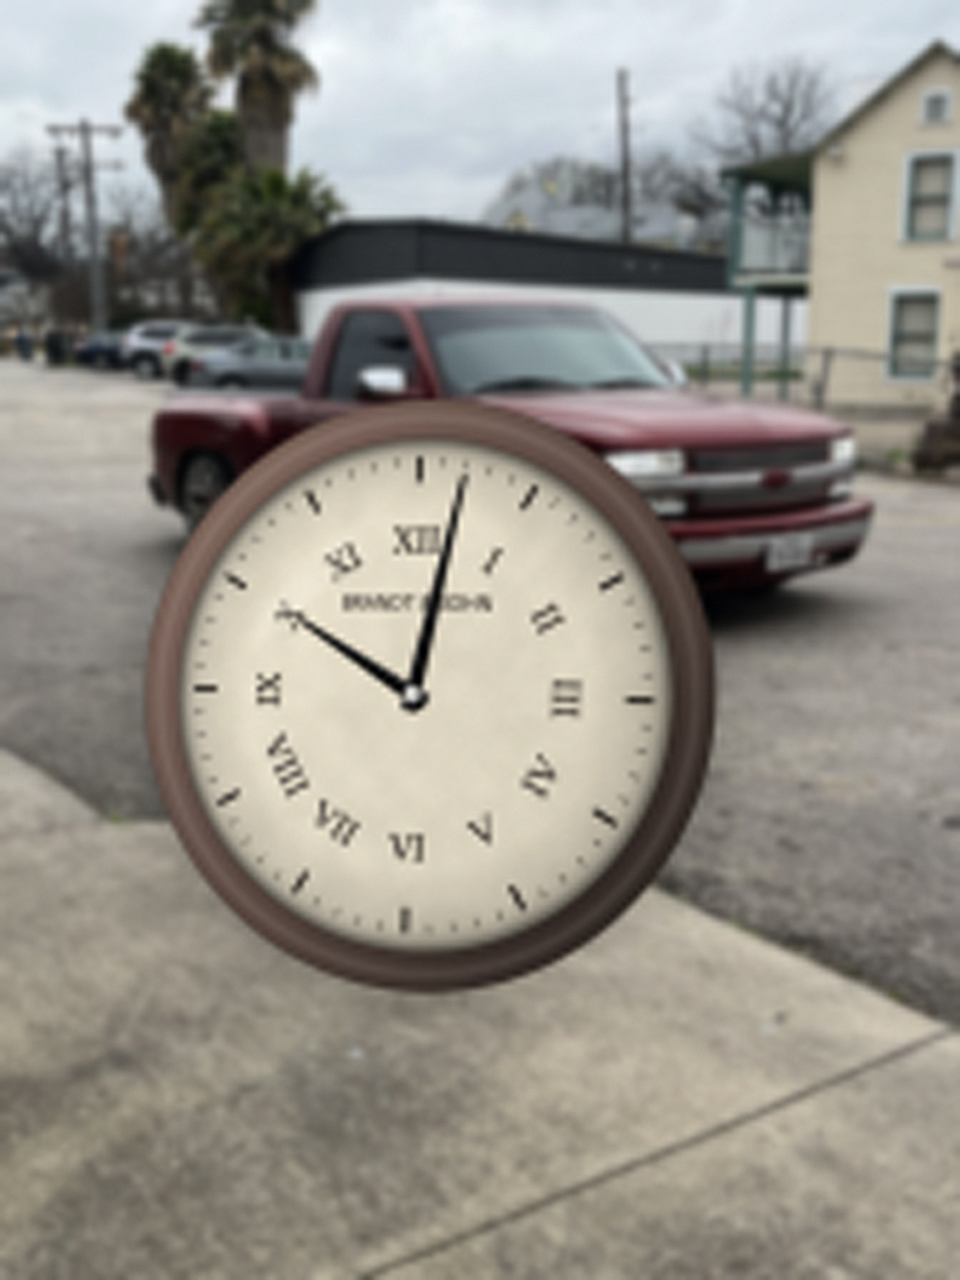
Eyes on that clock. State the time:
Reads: 10:02
